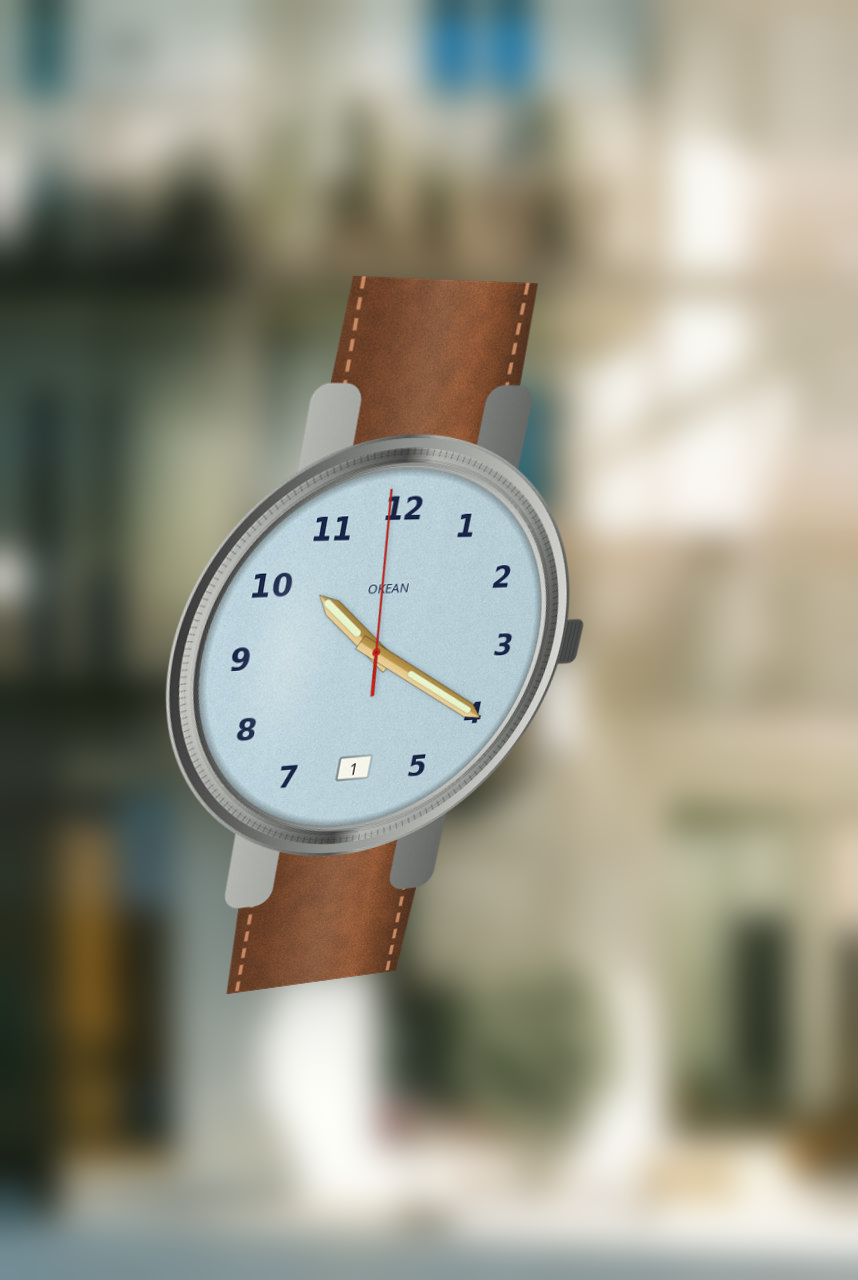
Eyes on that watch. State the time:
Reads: 10:19:59
